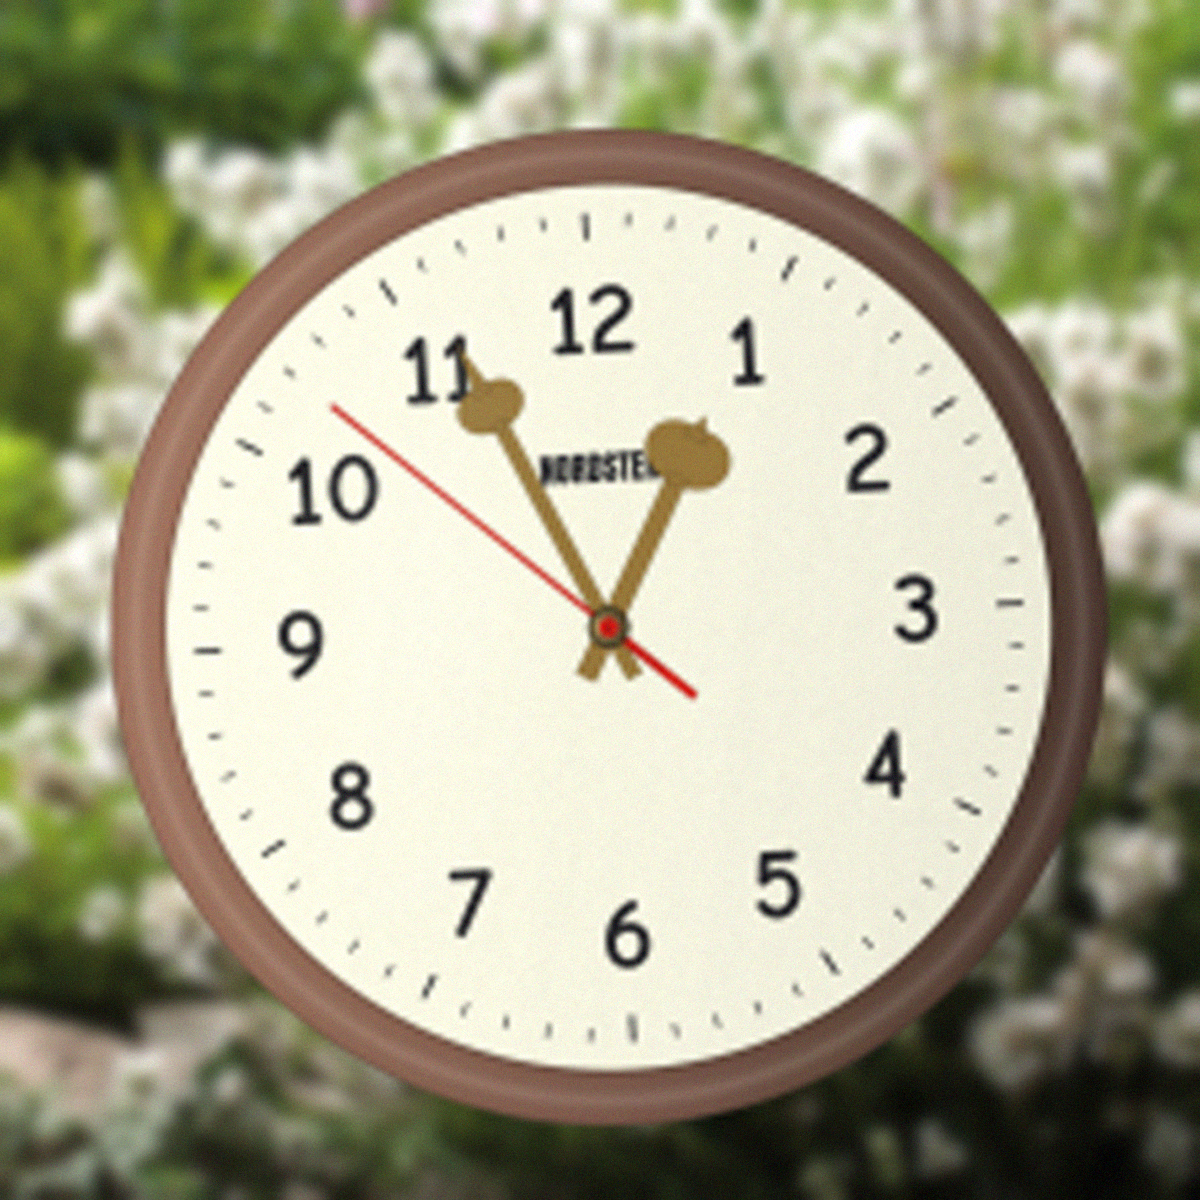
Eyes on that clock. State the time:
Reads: 12:55:52
